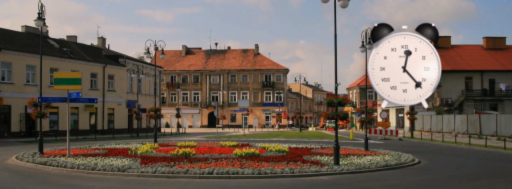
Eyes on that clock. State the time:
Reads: 12:23
